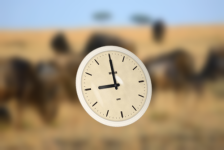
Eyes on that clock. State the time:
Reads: 9:00
